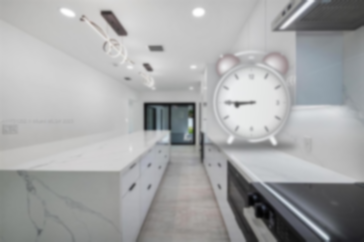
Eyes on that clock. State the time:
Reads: 8:45
